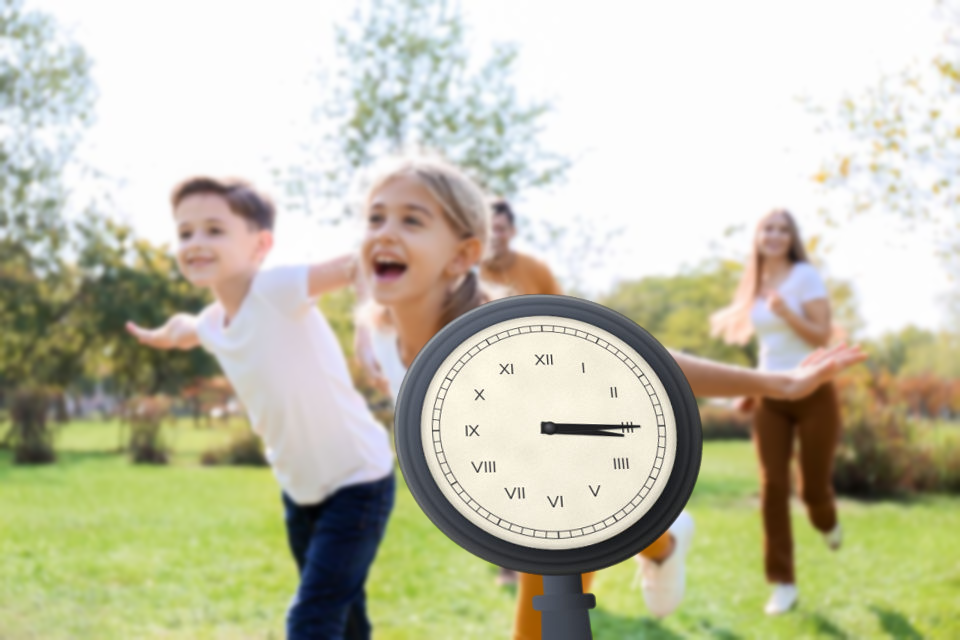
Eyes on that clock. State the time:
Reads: 3:15
